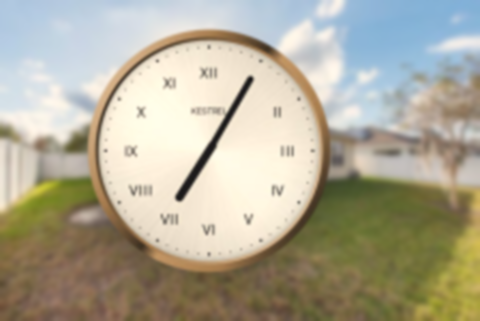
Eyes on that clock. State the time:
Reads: 7:05
